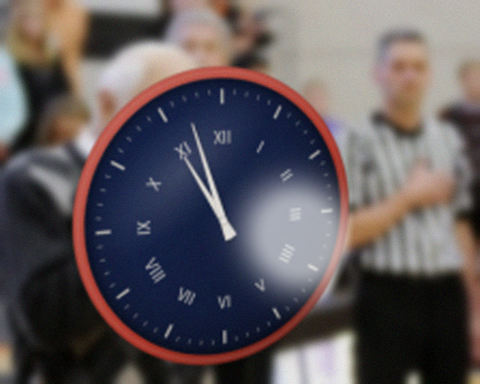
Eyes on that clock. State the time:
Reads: 10:57
